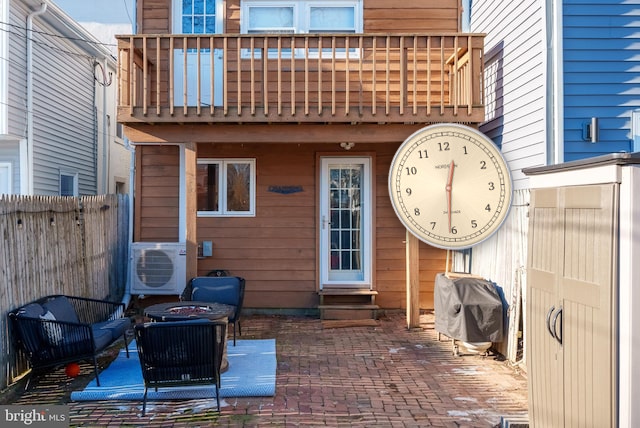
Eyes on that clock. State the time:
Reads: 12:31
